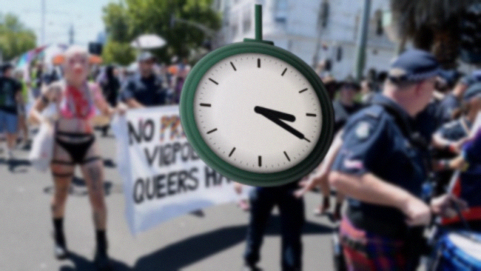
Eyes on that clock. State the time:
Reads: 3:20
